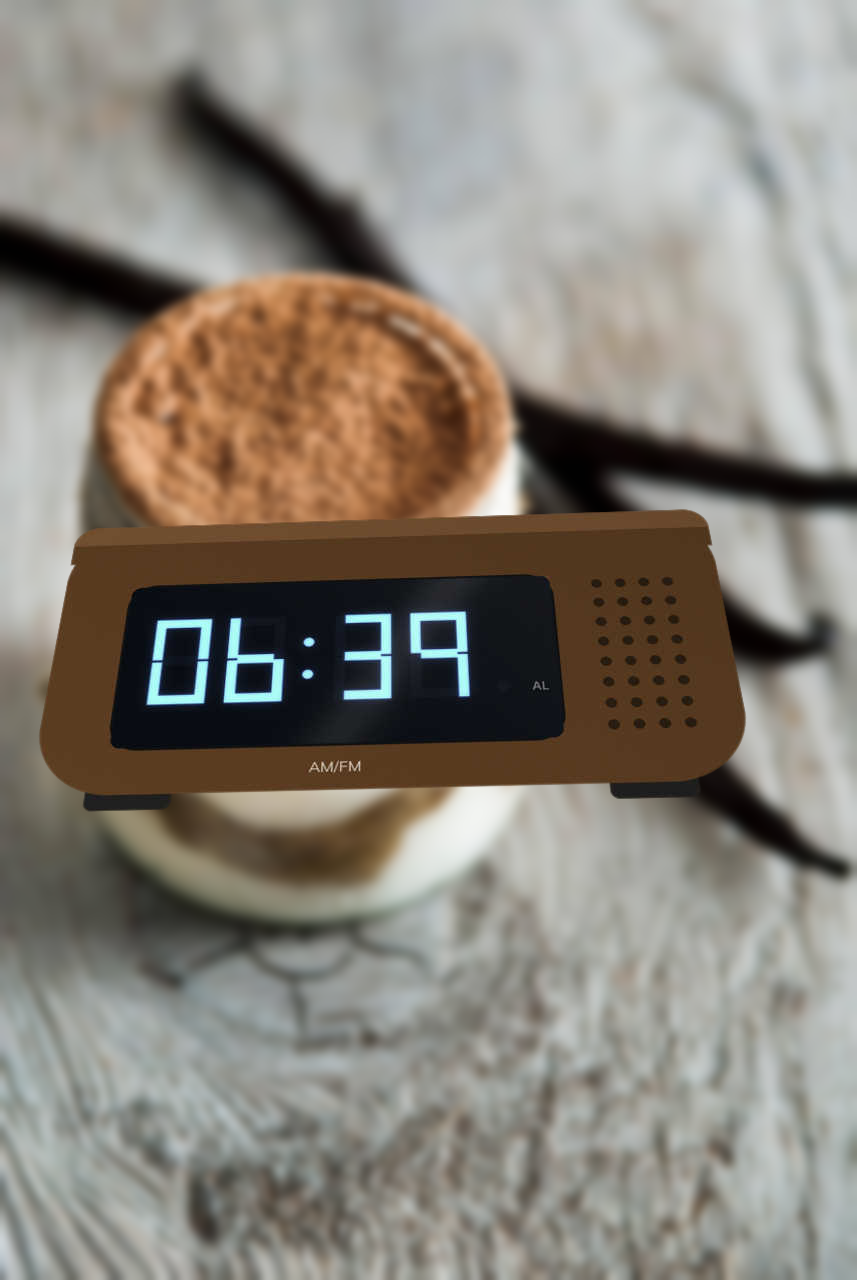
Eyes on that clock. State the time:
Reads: 6:39
